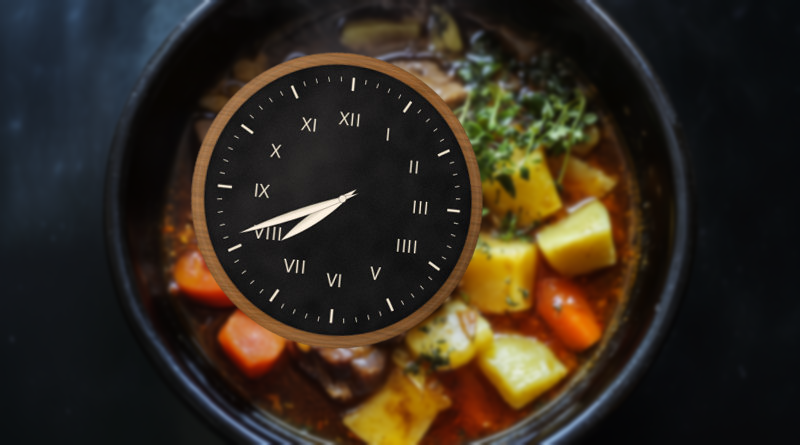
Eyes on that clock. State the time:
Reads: 7:41
